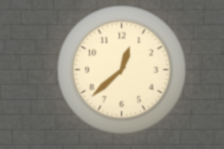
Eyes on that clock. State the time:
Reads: 12:38
